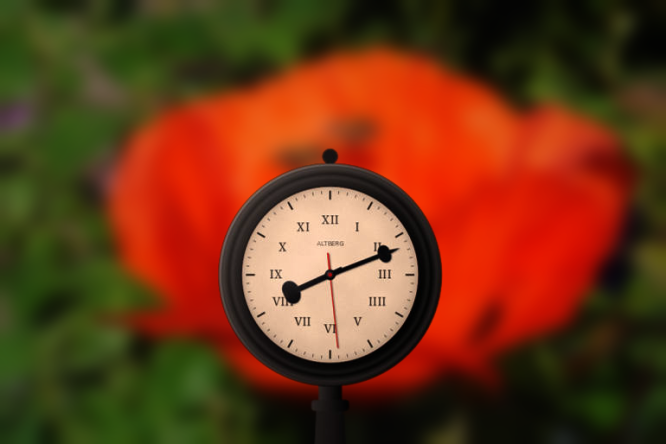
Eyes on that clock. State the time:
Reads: 8:11:29
